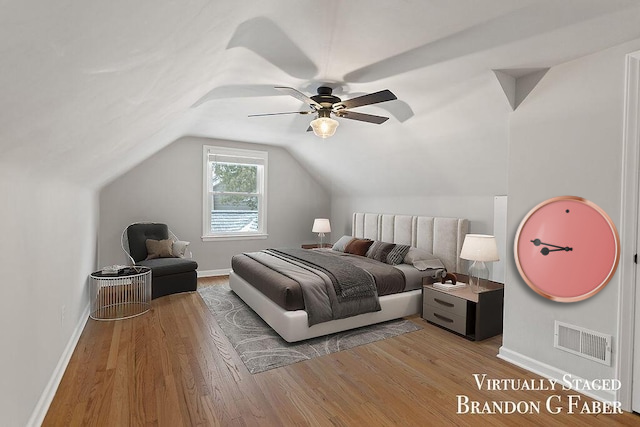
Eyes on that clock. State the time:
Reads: 8:47
